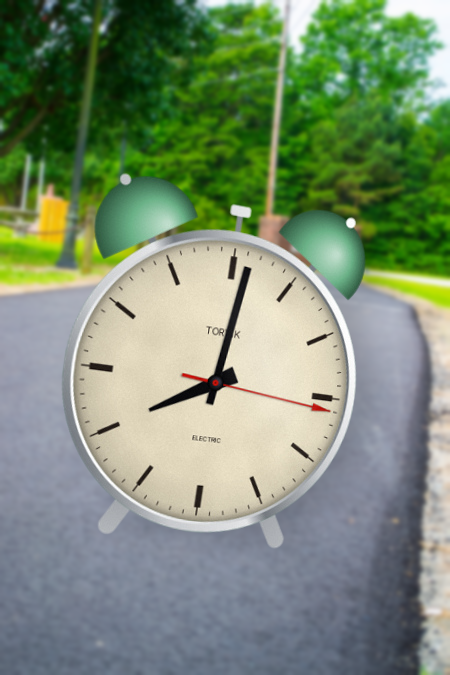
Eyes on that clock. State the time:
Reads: 8:01:16
